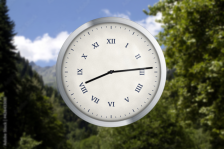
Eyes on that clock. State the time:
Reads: 8:14
